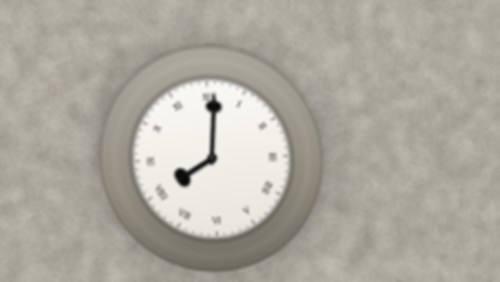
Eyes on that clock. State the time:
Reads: 8:01
